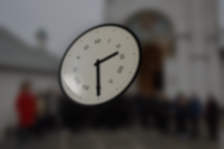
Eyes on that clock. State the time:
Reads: 2:30
